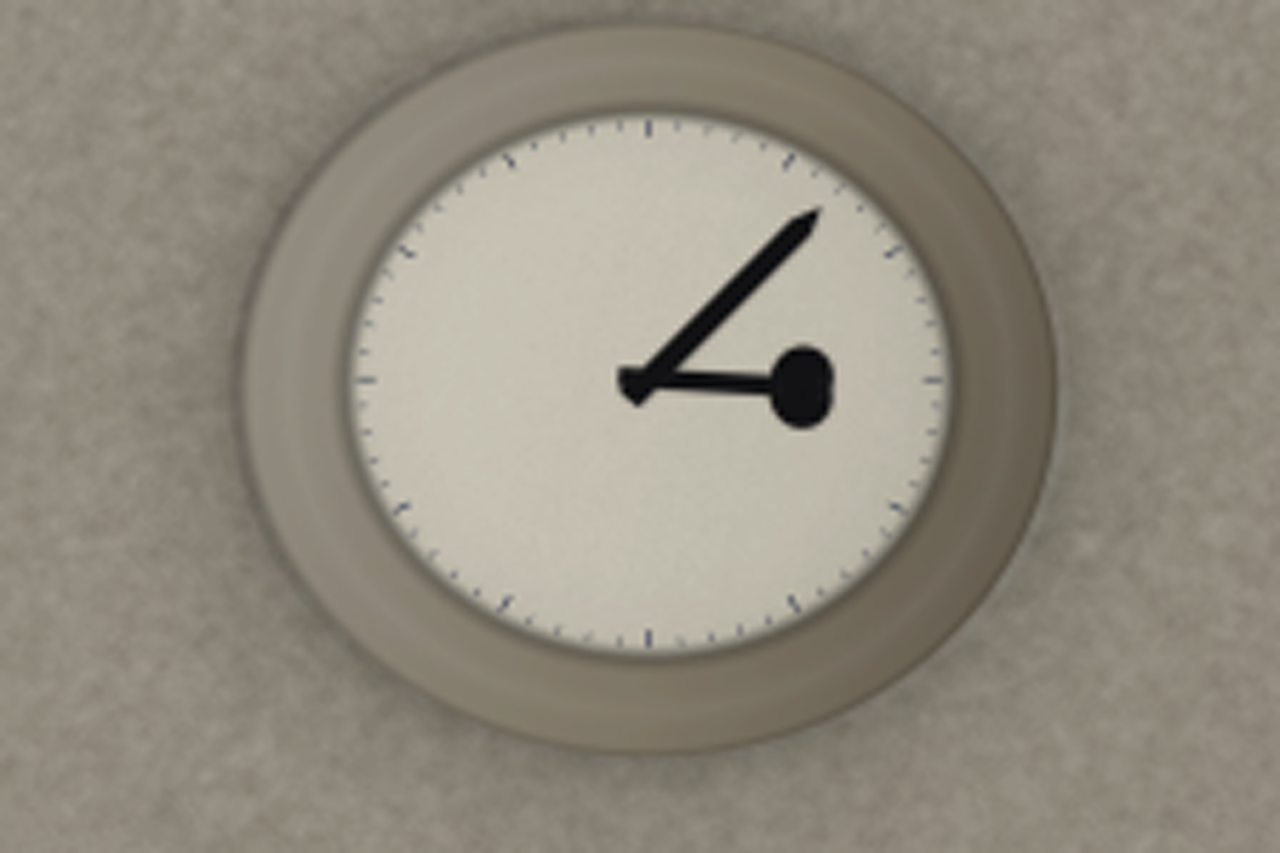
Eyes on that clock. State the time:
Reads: 3:07
